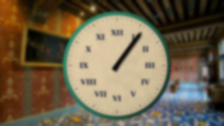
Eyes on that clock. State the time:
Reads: 1:06
